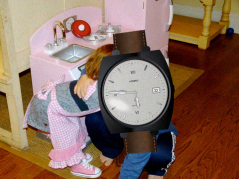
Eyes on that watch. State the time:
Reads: 5:46
